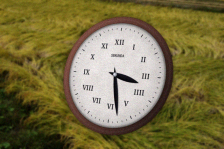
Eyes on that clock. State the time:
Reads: 3:28
